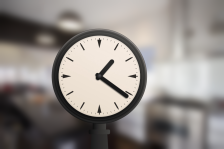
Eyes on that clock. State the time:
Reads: 1:21
